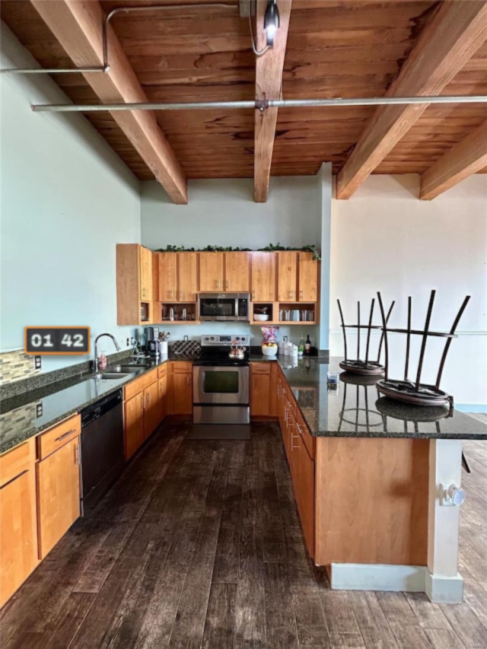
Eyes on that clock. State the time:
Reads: 1:42
